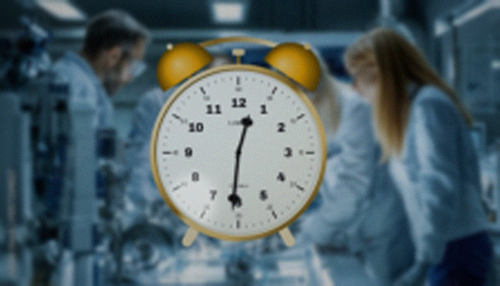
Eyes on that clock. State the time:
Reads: 12:31
